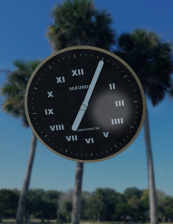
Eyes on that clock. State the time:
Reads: 7:05
